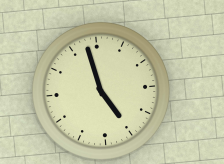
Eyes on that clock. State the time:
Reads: 4:58
